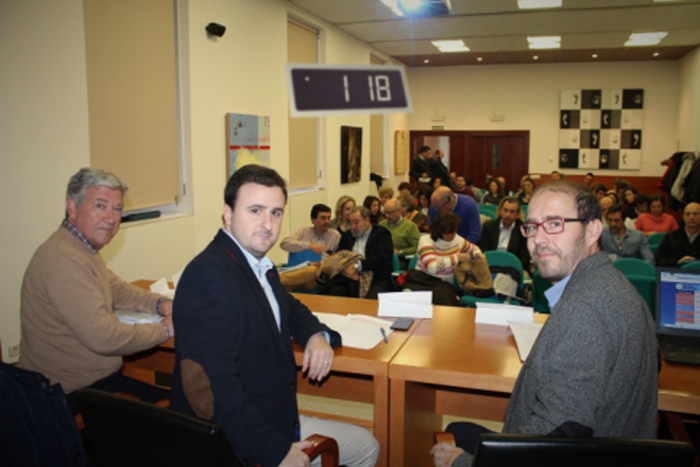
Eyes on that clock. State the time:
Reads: 1:18
